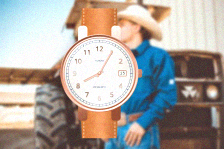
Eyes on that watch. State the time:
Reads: 8:05
